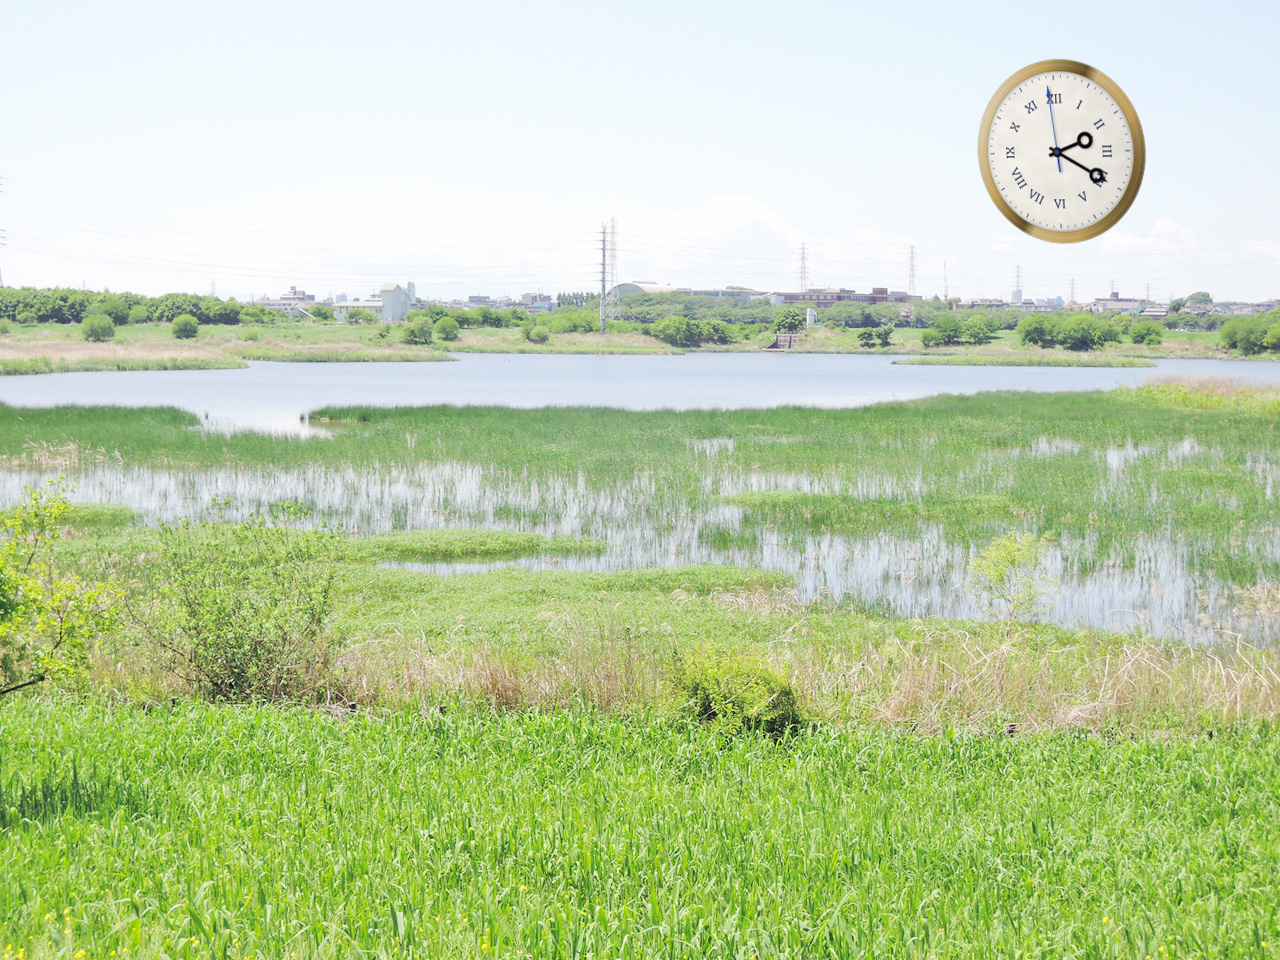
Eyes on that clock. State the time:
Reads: 2:19:59
